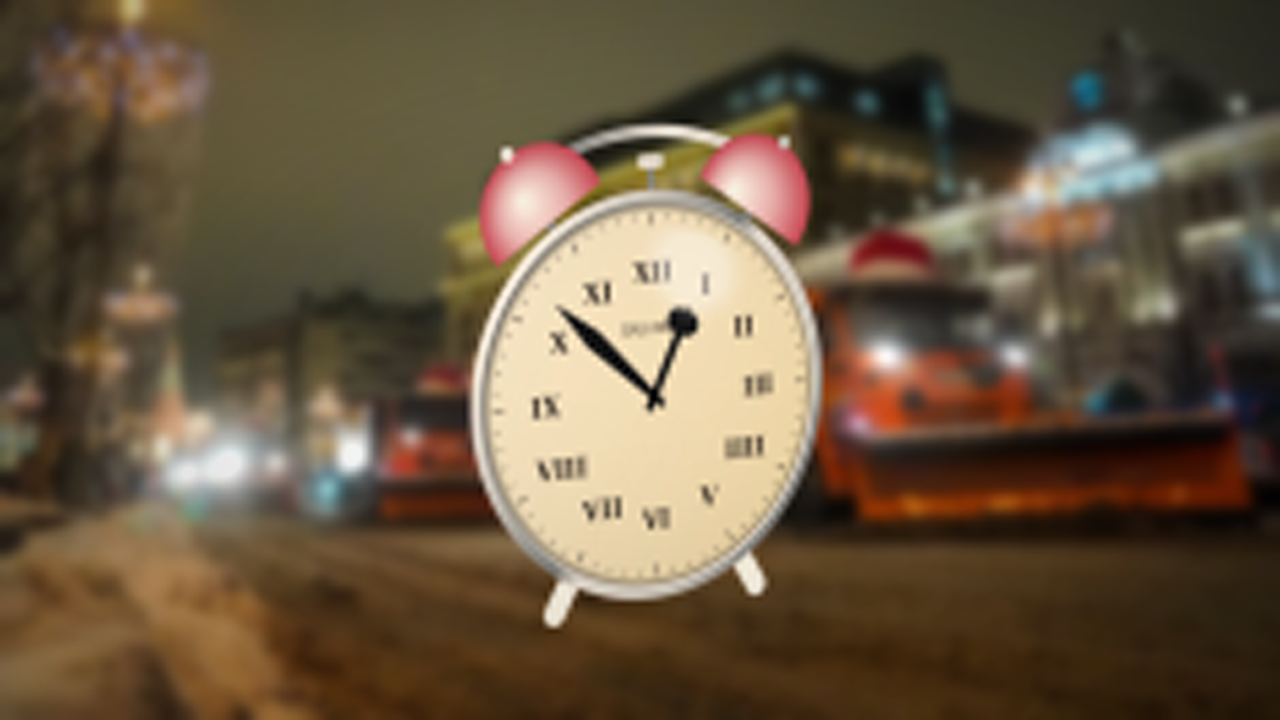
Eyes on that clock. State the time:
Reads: 12:52
